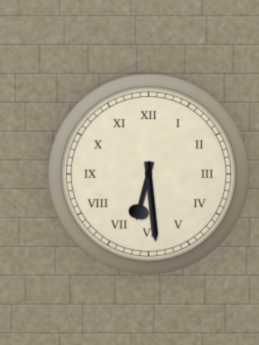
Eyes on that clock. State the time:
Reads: 6:29
